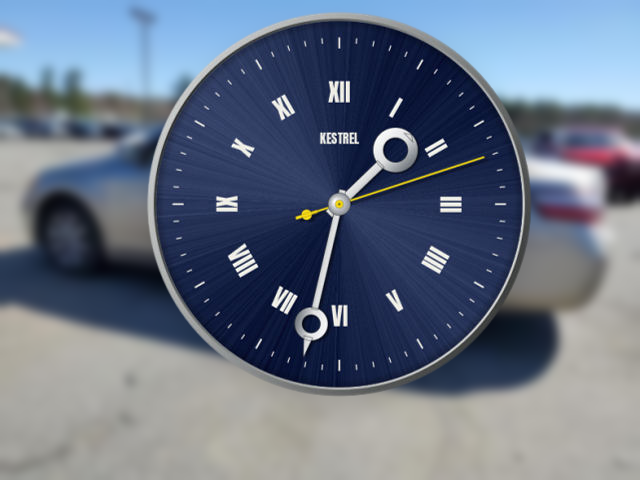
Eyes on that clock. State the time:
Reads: 1:32:12
